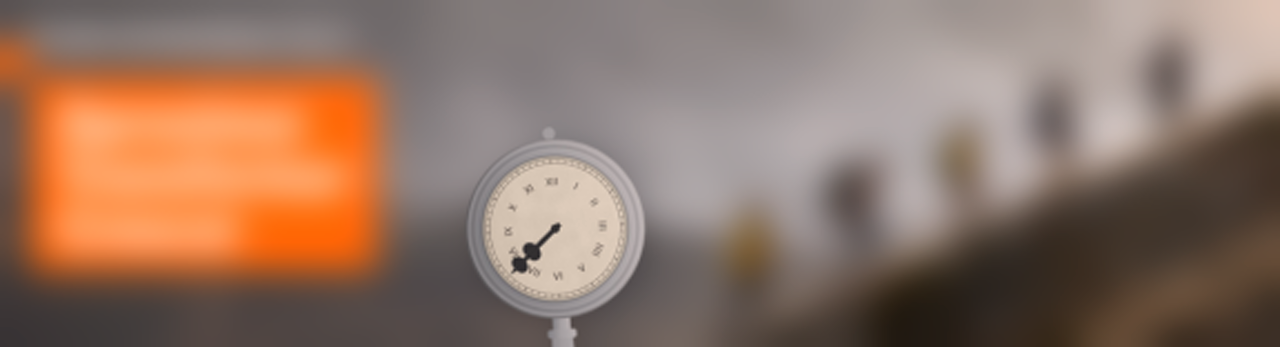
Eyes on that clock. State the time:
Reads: 7:38
